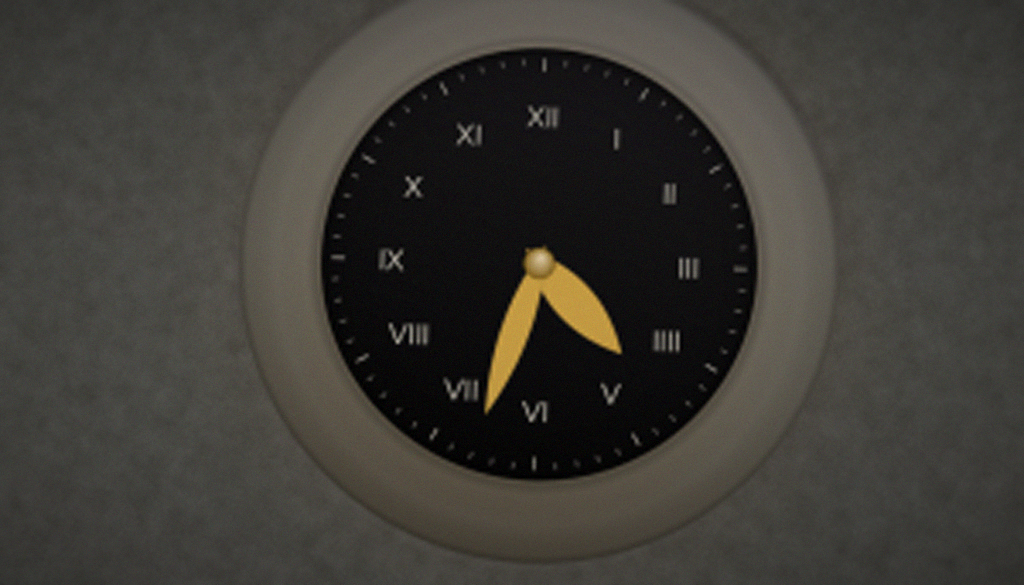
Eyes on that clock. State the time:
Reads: 4:33
